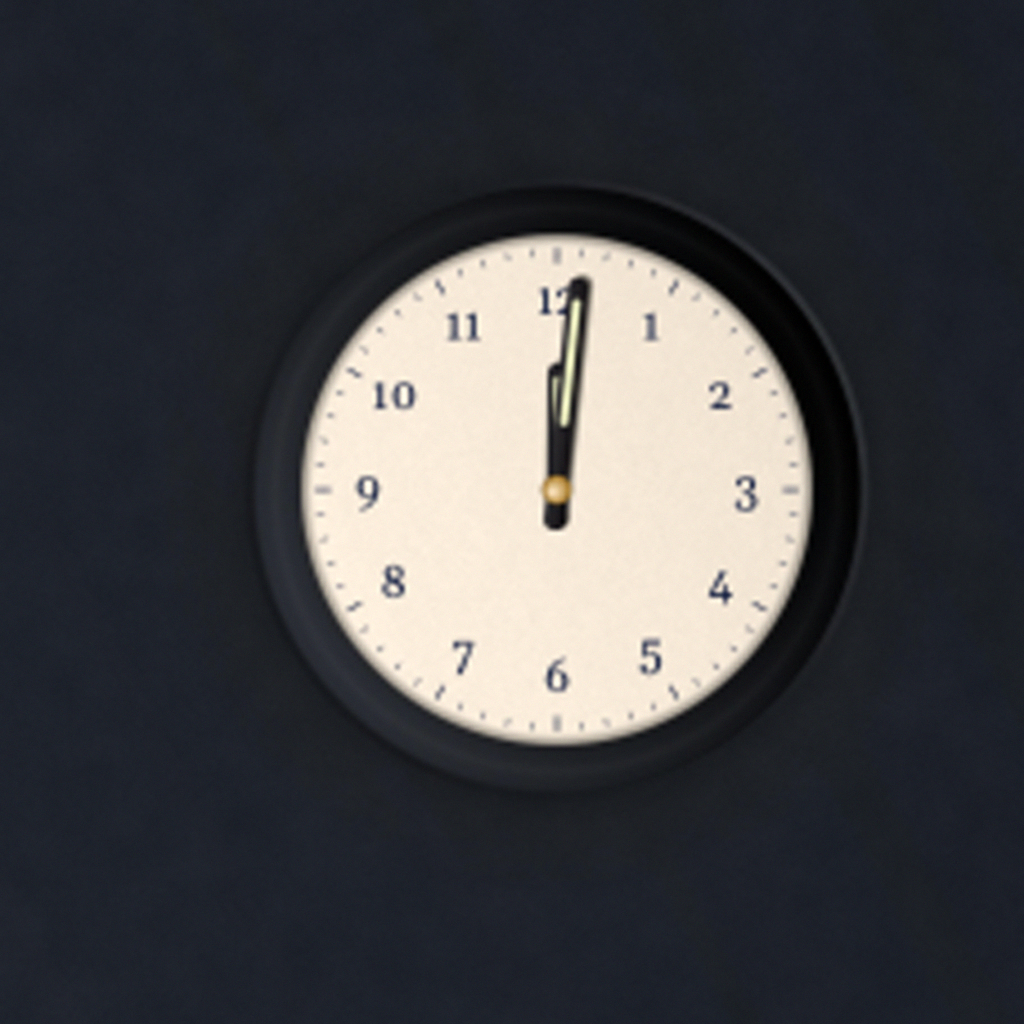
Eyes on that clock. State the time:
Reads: 12:01
